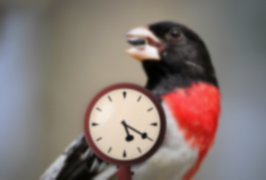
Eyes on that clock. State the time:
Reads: 5:20
